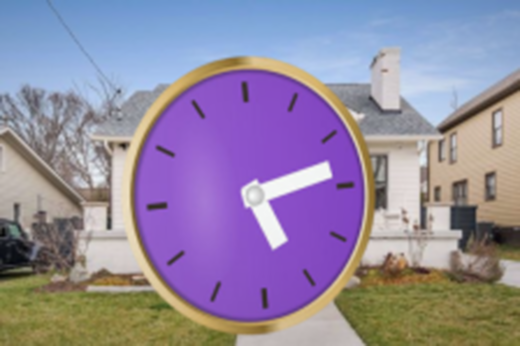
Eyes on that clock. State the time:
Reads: 5:13
